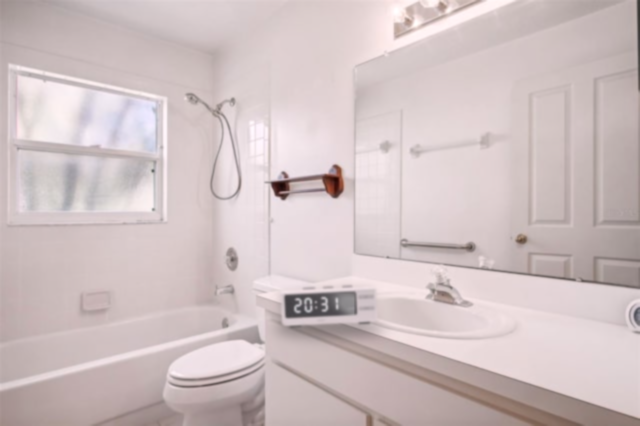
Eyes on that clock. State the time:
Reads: 20:31
